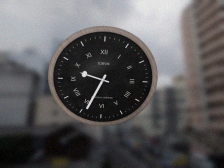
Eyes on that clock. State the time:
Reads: 9:34
